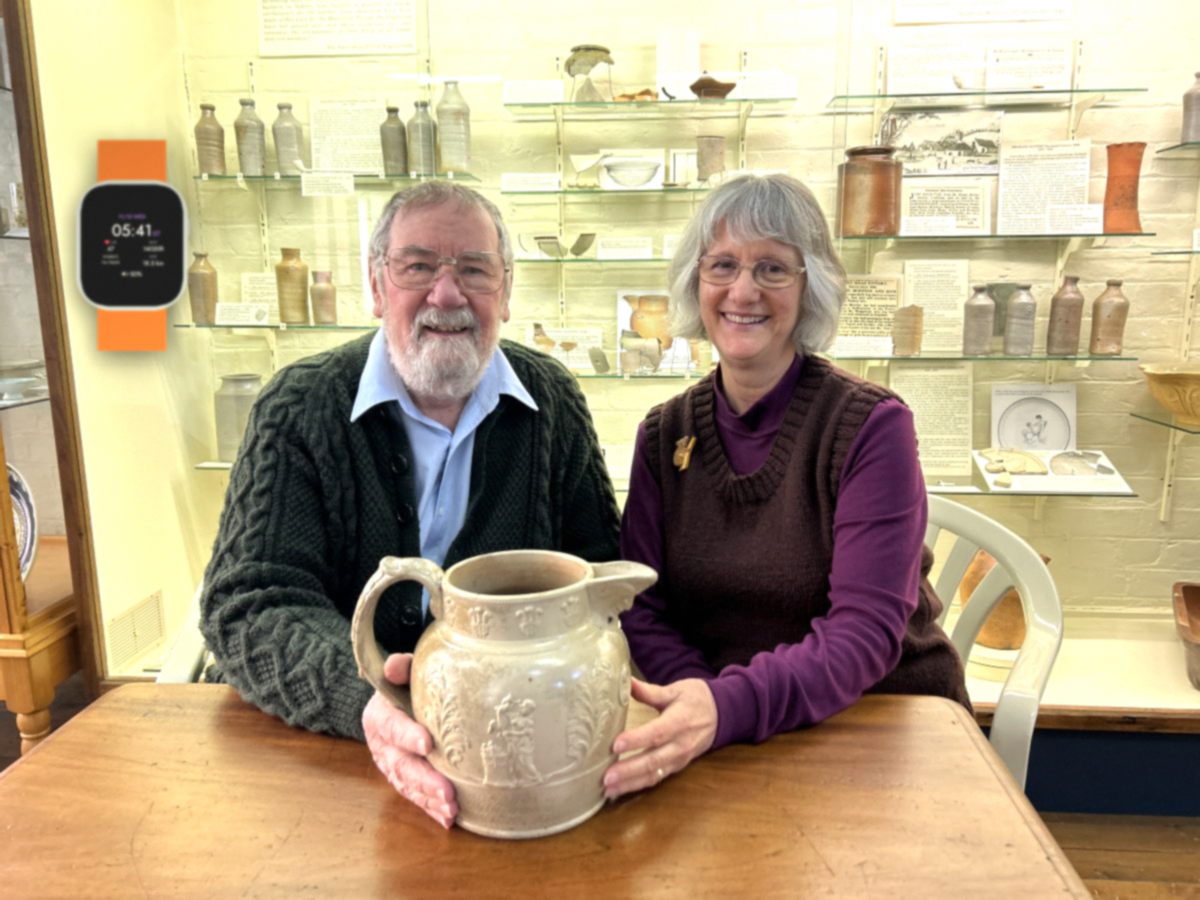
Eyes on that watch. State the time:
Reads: 5:41
